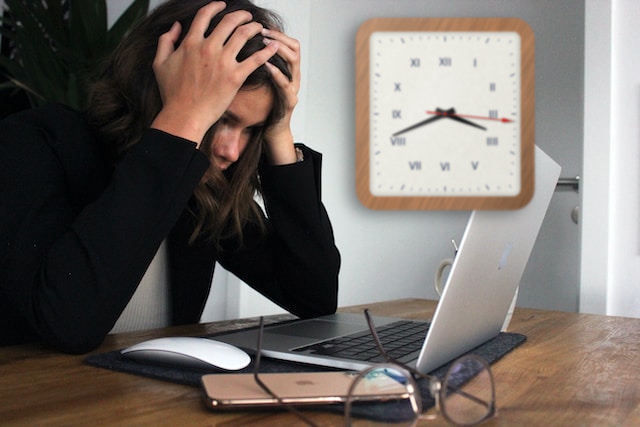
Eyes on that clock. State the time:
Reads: 3:41:16
